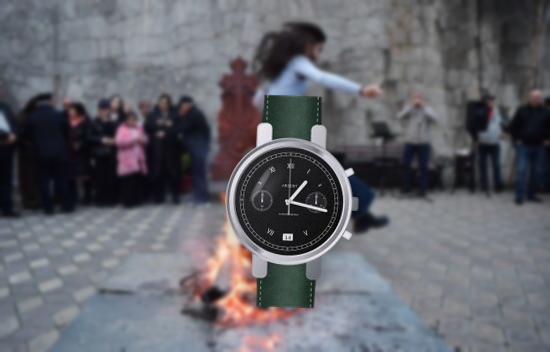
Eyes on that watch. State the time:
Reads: 1:17
